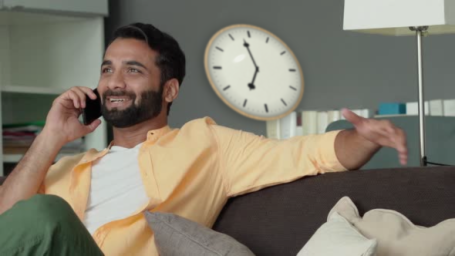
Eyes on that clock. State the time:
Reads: 6:58
